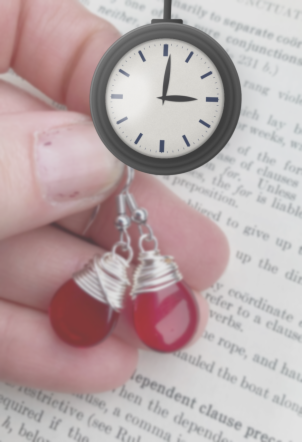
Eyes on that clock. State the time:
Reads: 3:01
